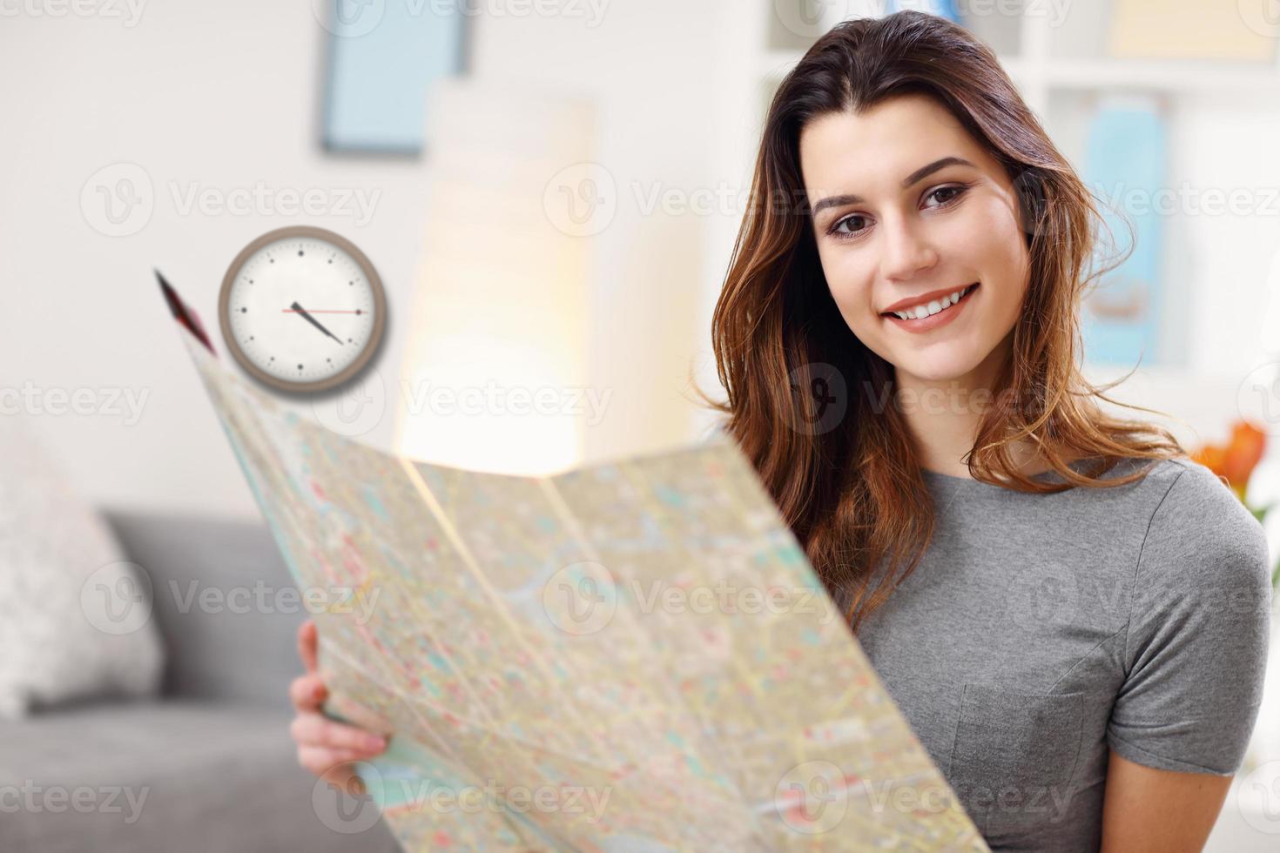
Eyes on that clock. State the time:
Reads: 4:21:15
